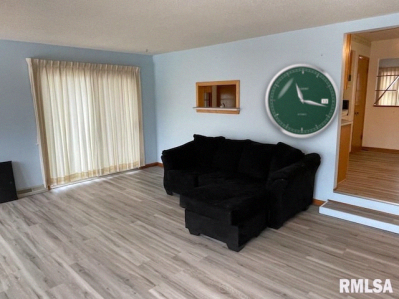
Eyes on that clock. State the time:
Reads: 11:17
